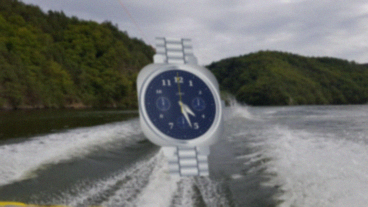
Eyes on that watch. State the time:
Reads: 4:27
